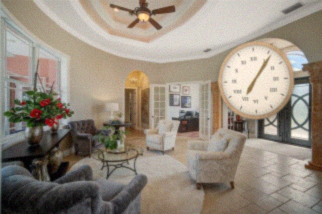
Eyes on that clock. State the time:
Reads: 7:06
